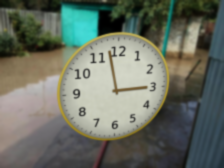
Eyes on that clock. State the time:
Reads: 2:58
